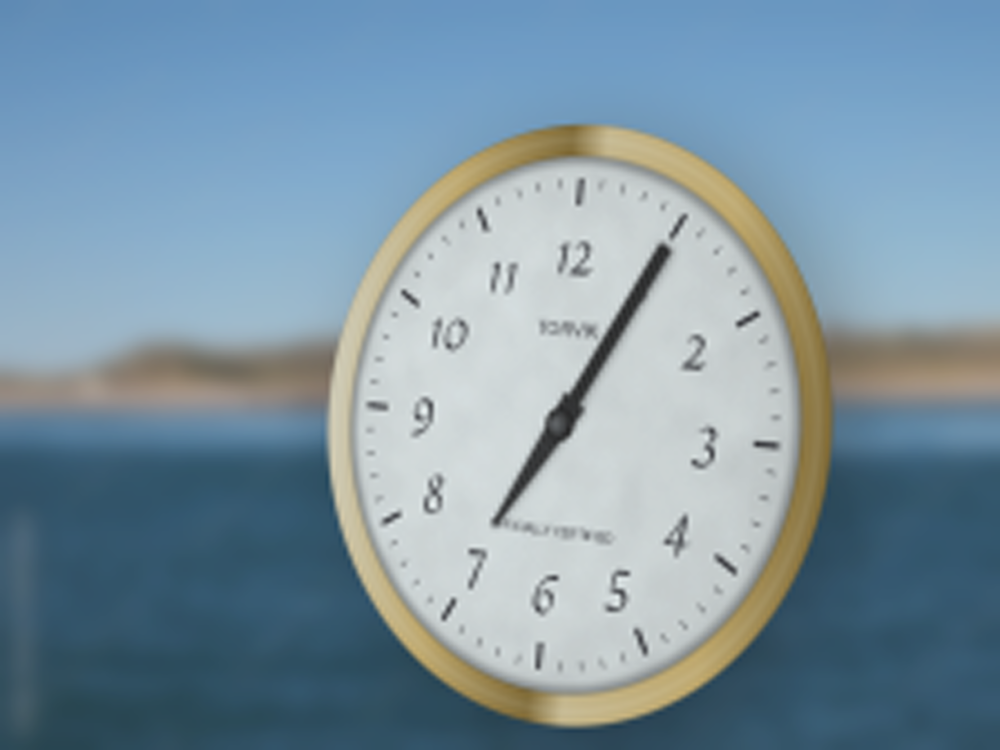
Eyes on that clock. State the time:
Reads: 7:05
